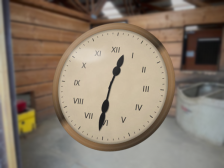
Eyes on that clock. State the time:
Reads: 12:31
